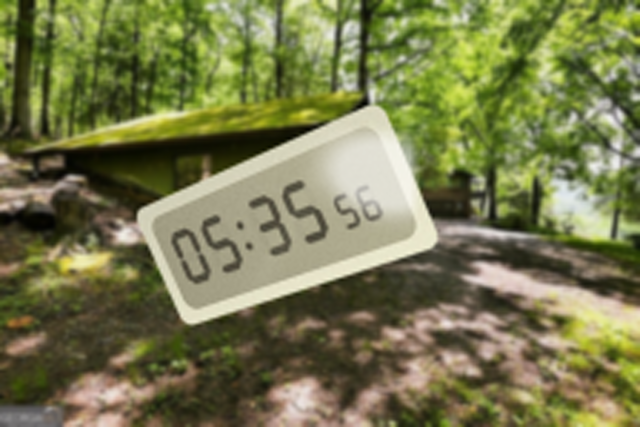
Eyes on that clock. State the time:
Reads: 5:35:56
